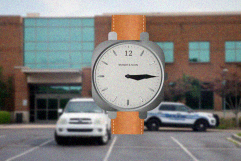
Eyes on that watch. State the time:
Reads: 3:15
